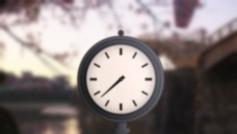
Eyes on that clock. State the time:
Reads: 7:38
